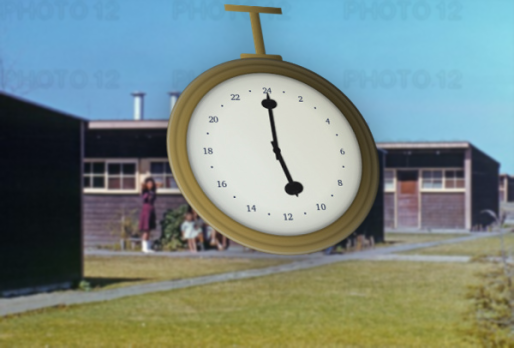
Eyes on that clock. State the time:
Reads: 11:00
